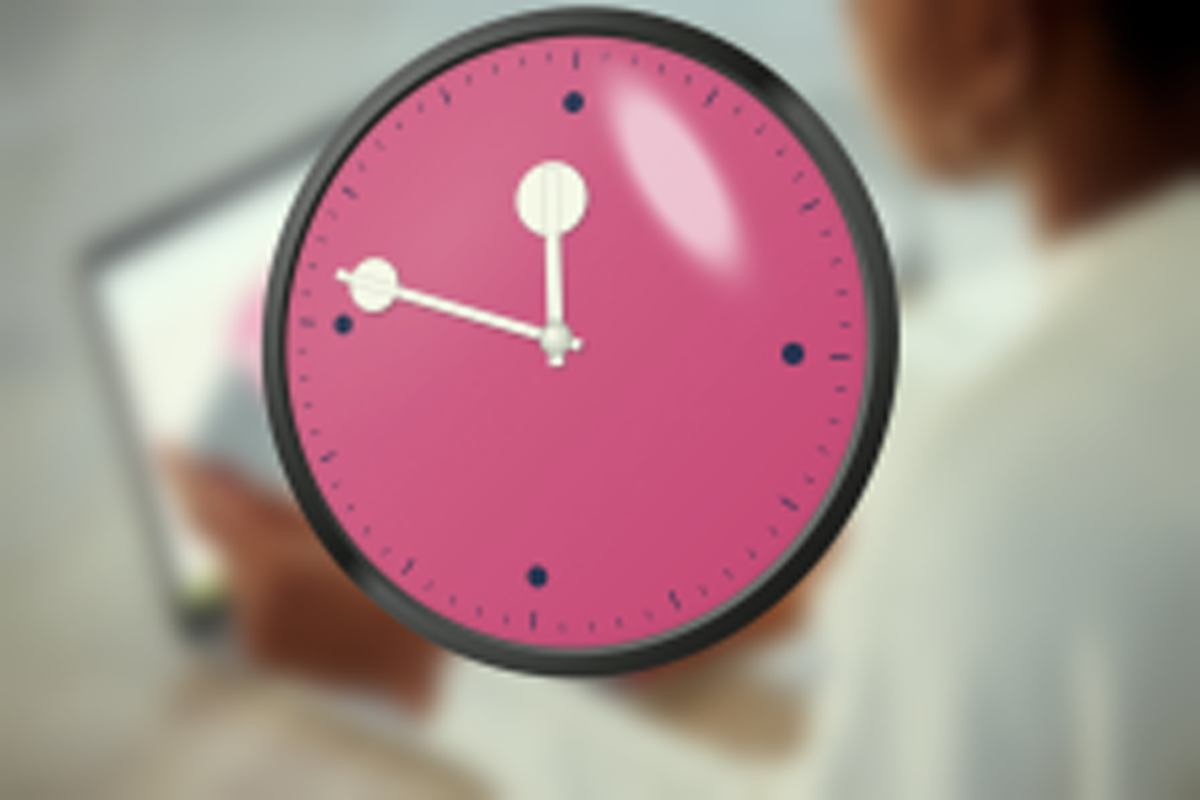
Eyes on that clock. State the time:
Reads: 11:47
